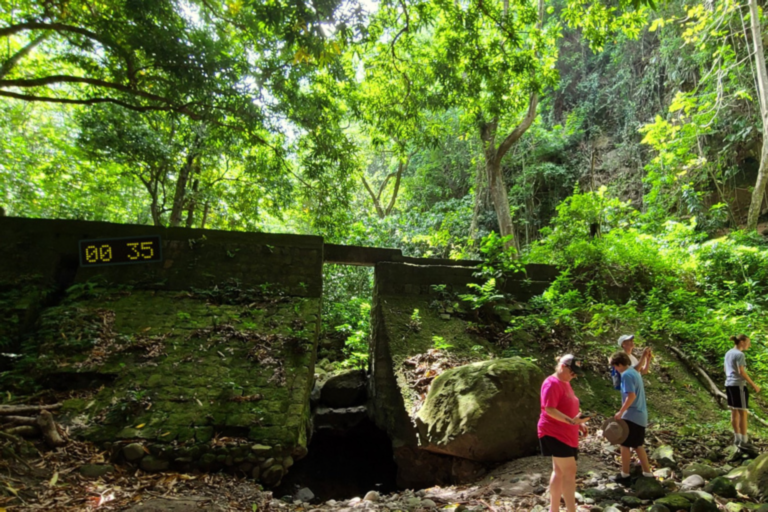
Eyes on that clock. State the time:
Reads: 0:35
